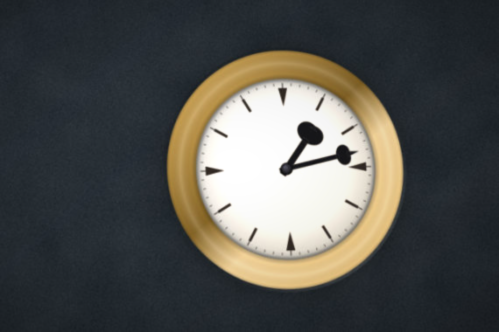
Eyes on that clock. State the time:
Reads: 1:13
